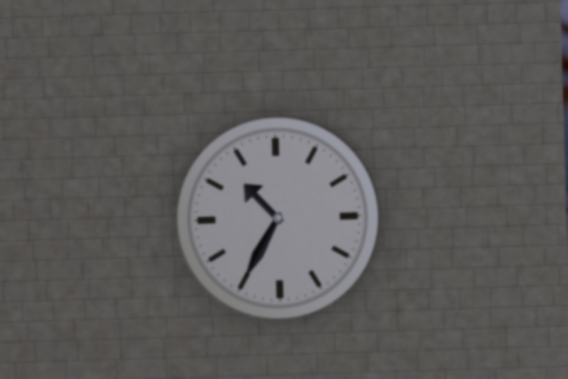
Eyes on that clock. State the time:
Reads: 10:35
